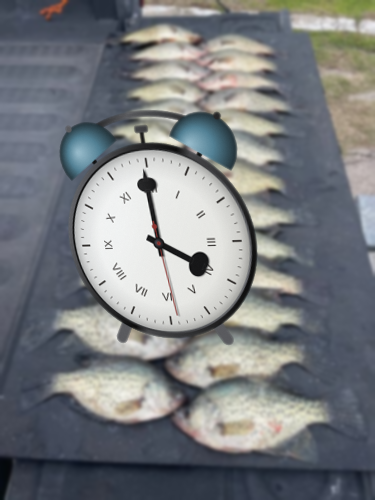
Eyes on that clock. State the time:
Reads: 3:59:29
